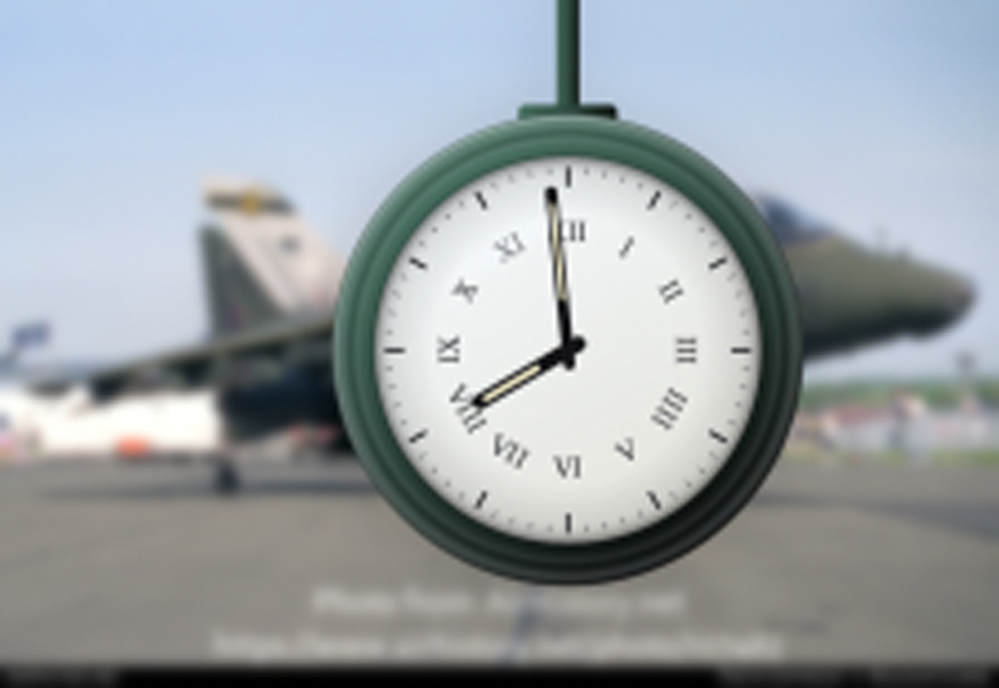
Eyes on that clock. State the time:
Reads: 7:59
